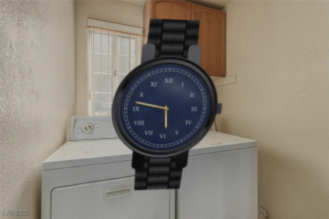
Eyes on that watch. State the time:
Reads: 5:47
